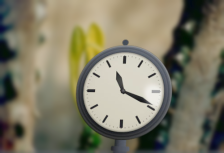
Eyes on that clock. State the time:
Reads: 11:19
